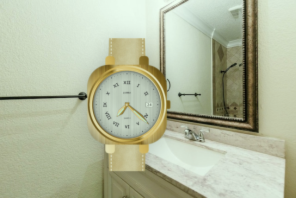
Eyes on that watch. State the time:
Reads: 7:22
